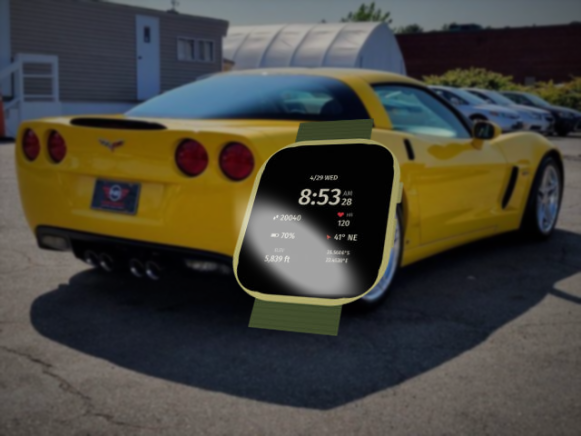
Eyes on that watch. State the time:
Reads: 8:53:28
